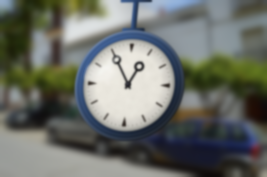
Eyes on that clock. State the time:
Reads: 12:55
